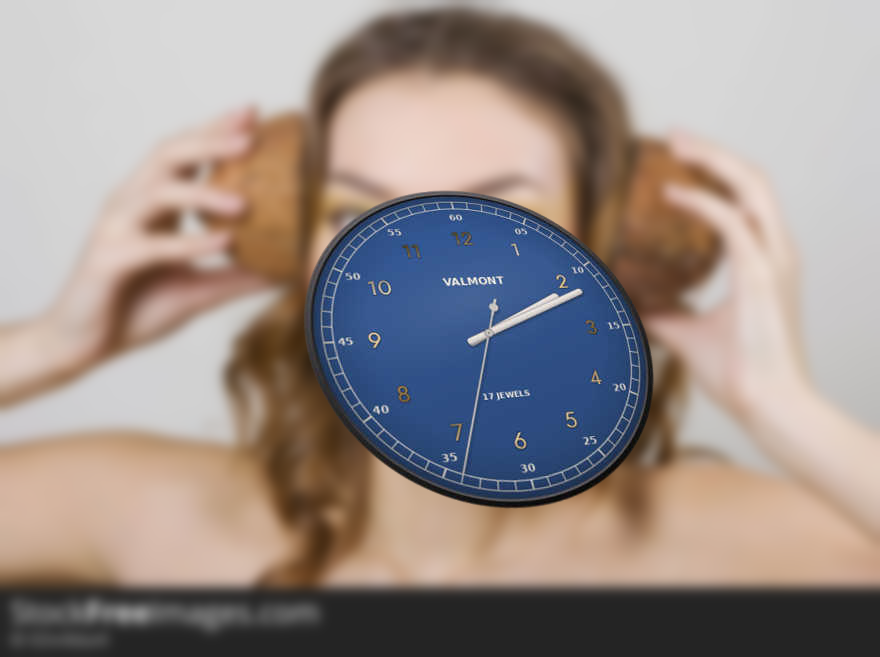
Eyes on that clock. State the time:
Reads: 2:11:34
